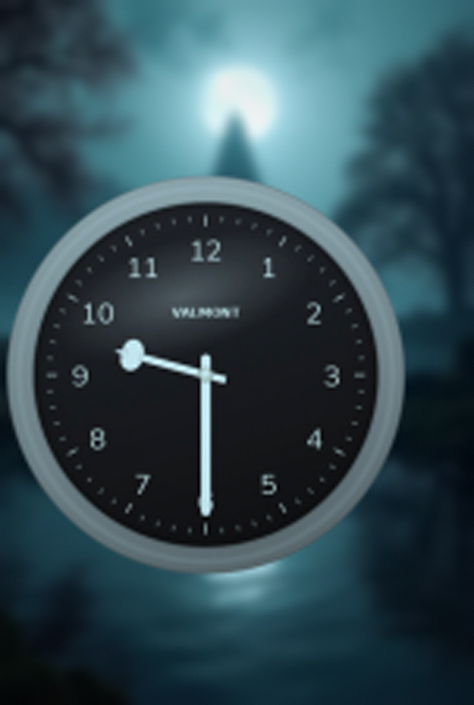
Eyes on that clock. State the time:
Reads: 9:30
